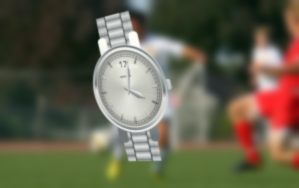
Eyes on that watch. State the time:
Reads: 4:02
